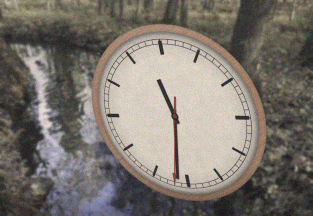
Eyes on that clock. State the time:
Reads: 11:31:32
